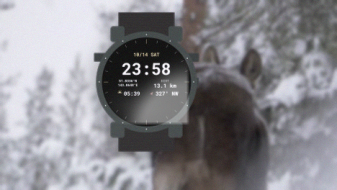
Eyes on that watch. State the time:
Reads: 23:58
